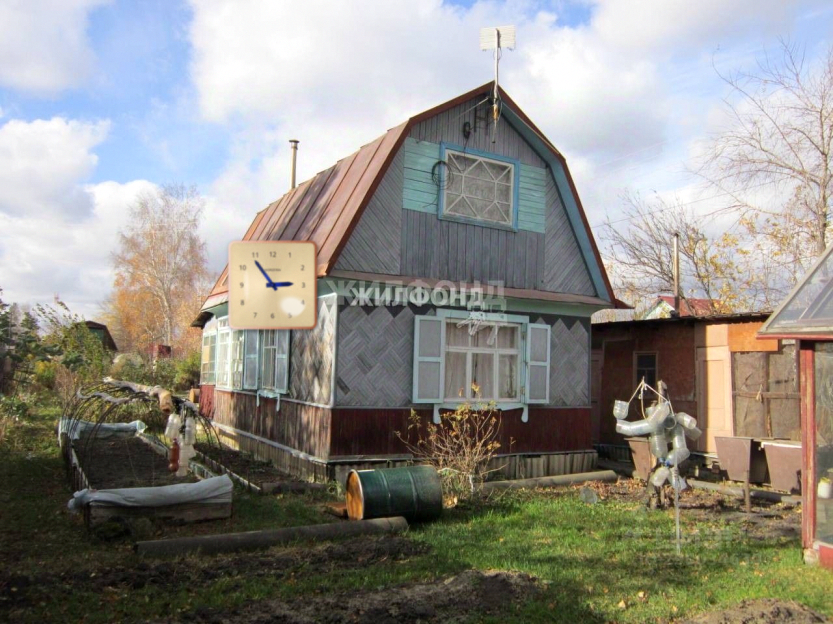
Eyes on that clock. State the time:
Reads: 2:54
